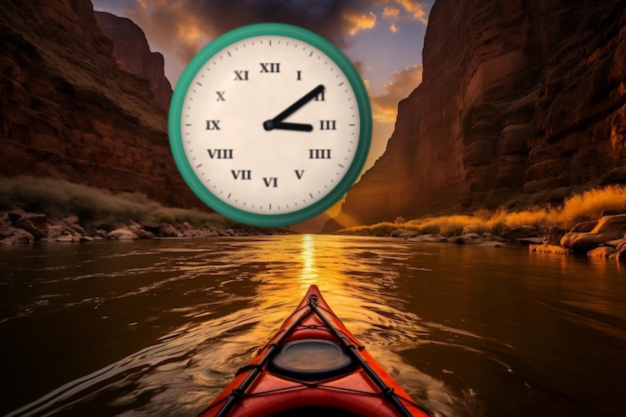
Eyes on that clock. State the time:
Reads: 3:09
